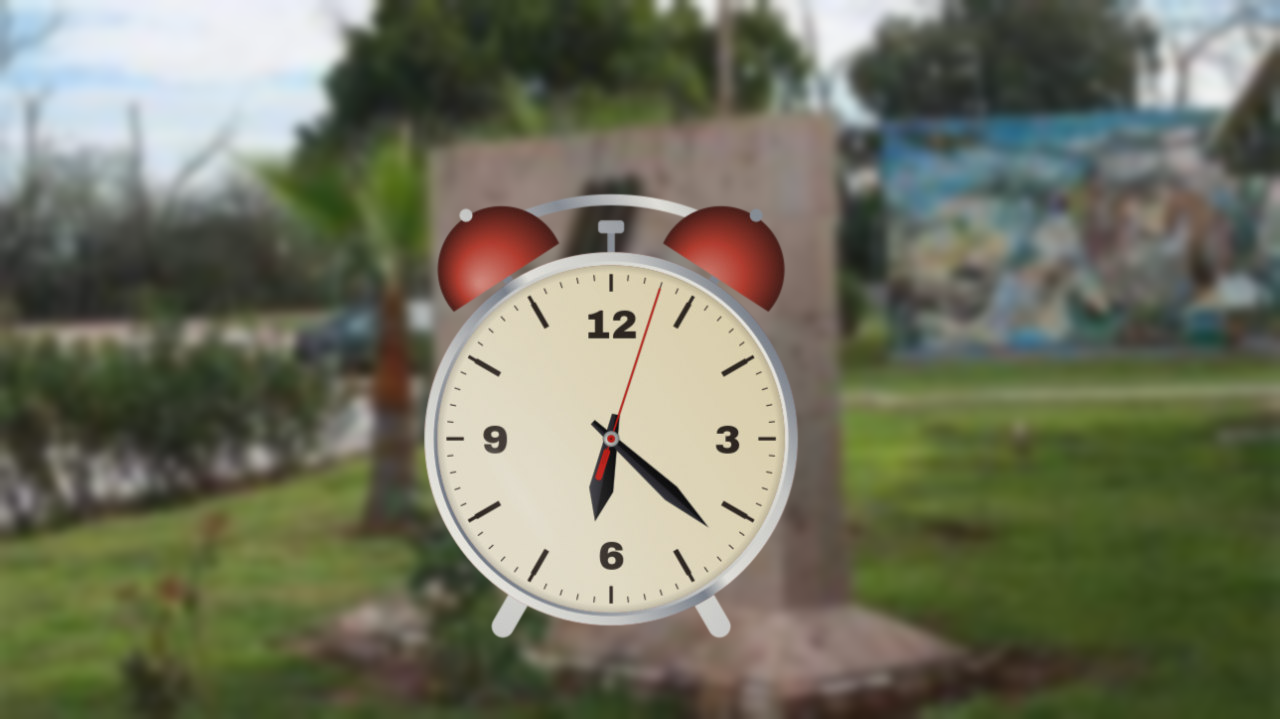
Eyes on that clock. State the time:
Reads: 6:22:03
